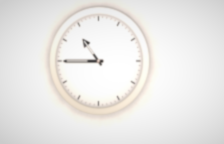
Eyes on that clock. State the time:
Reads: 10:45
